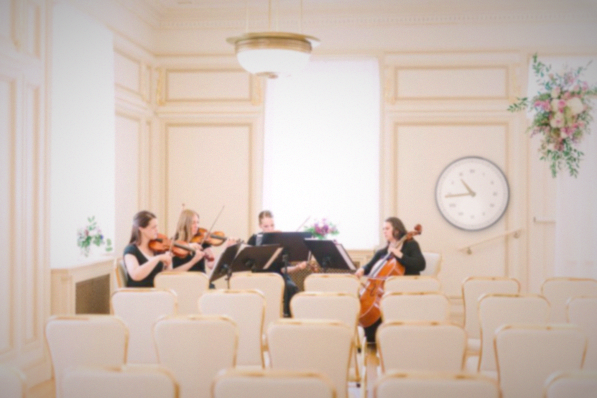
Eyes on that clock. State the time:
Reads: 10:44
